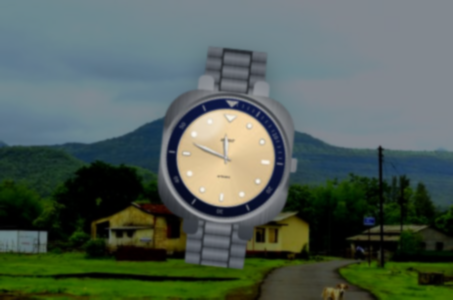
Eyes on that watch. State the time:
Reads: 11:48
